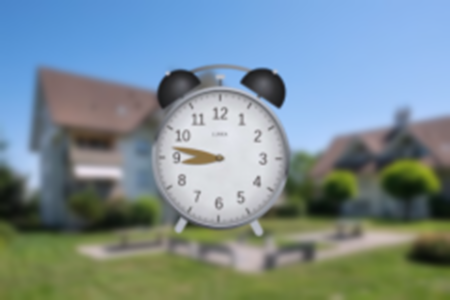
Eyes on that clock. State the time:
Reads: 8:47
